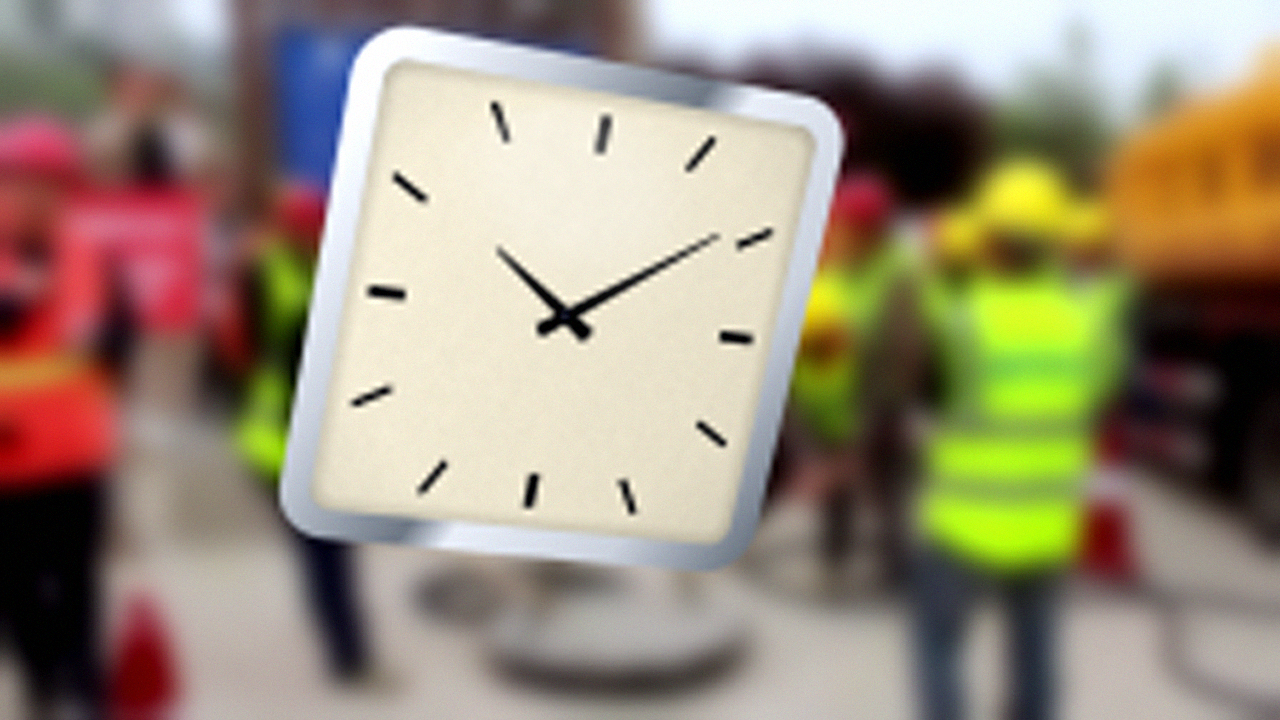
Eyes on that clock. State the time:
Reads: 10:09
